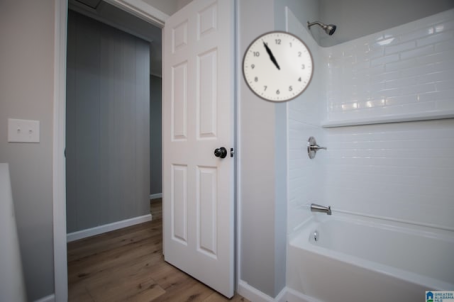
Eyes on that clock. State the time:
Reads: 10:55
